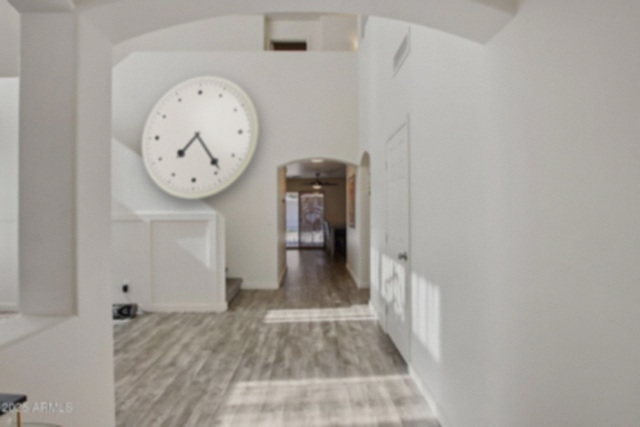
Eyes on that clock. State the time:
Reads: 7:24
